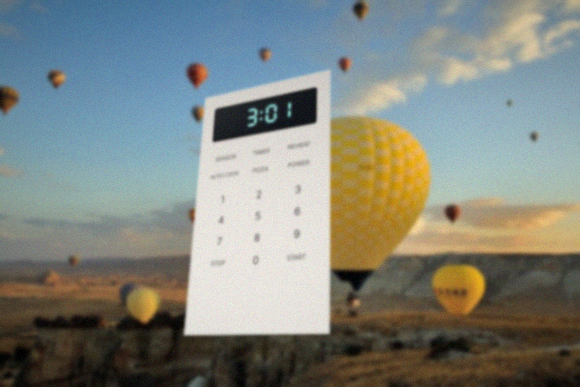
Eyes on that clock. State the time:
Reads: 3:01
